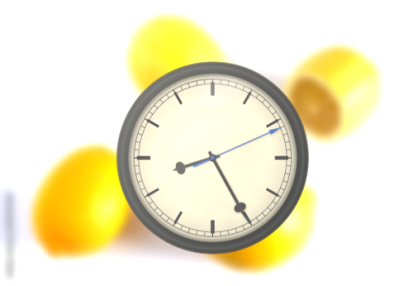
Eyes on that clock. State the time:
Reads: 8:25:11
